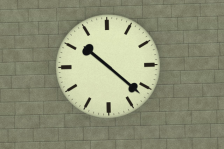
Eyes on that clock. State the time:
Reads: 10:22
